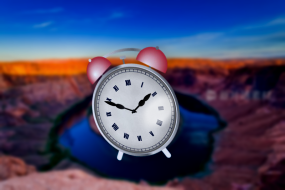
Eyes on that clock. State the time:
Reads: 1:49
